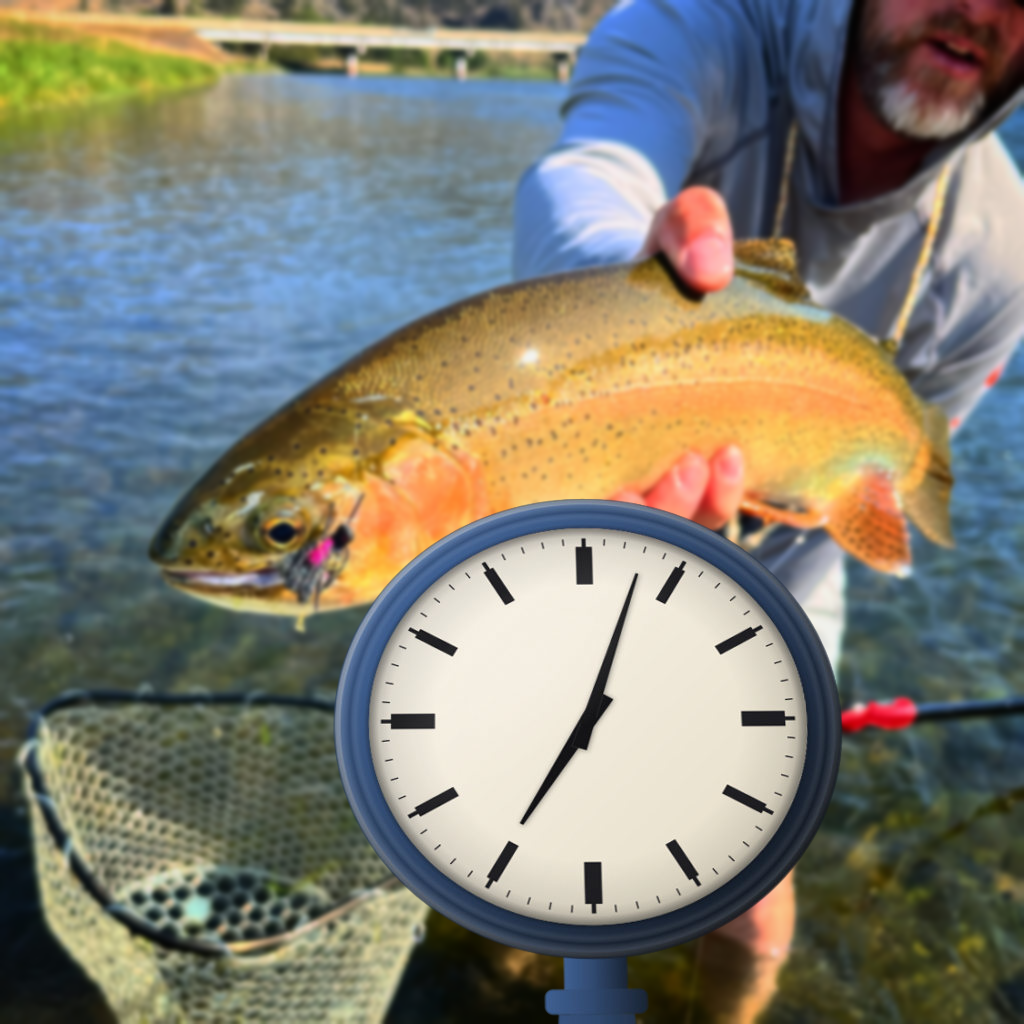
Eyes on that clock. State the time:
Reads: 7:03
